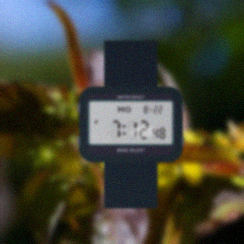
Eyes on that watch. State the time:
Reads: 7:12:48
